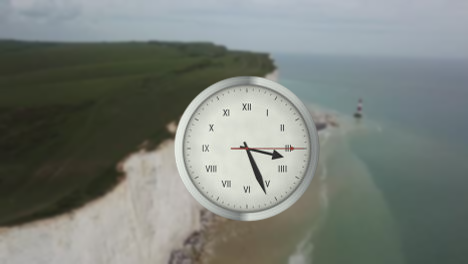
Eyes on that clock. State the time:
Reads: 3:26:15
